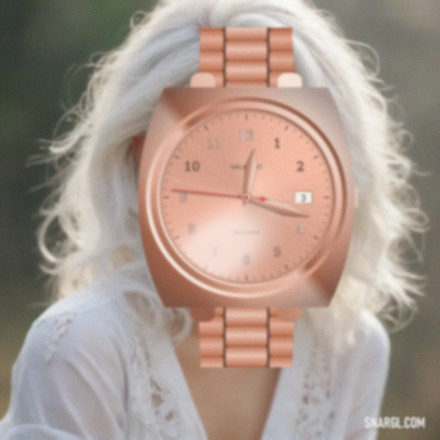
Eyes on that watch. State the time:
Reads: 12:17:46
